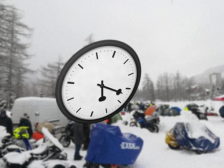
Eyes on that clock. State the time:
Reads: 5:17
